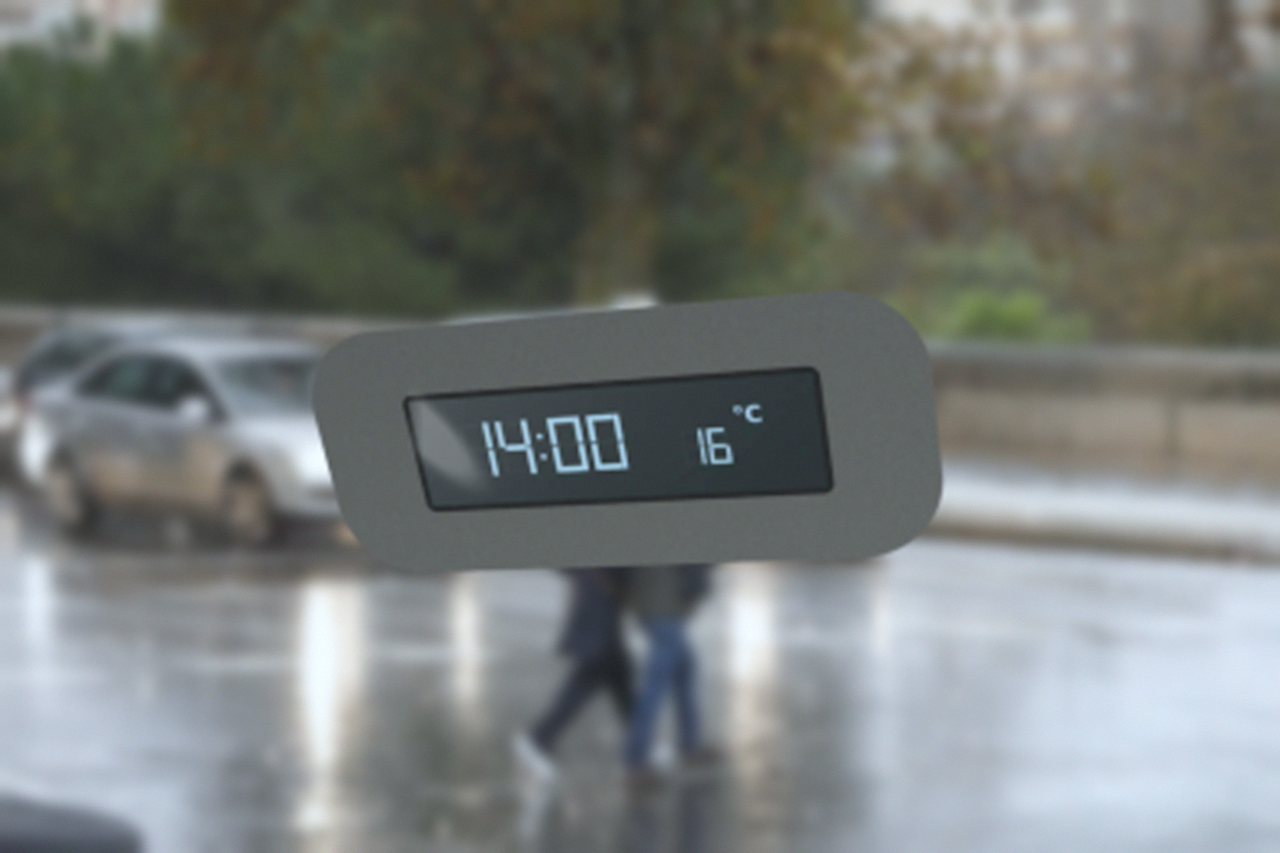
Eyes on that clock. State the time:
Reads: 14:00
